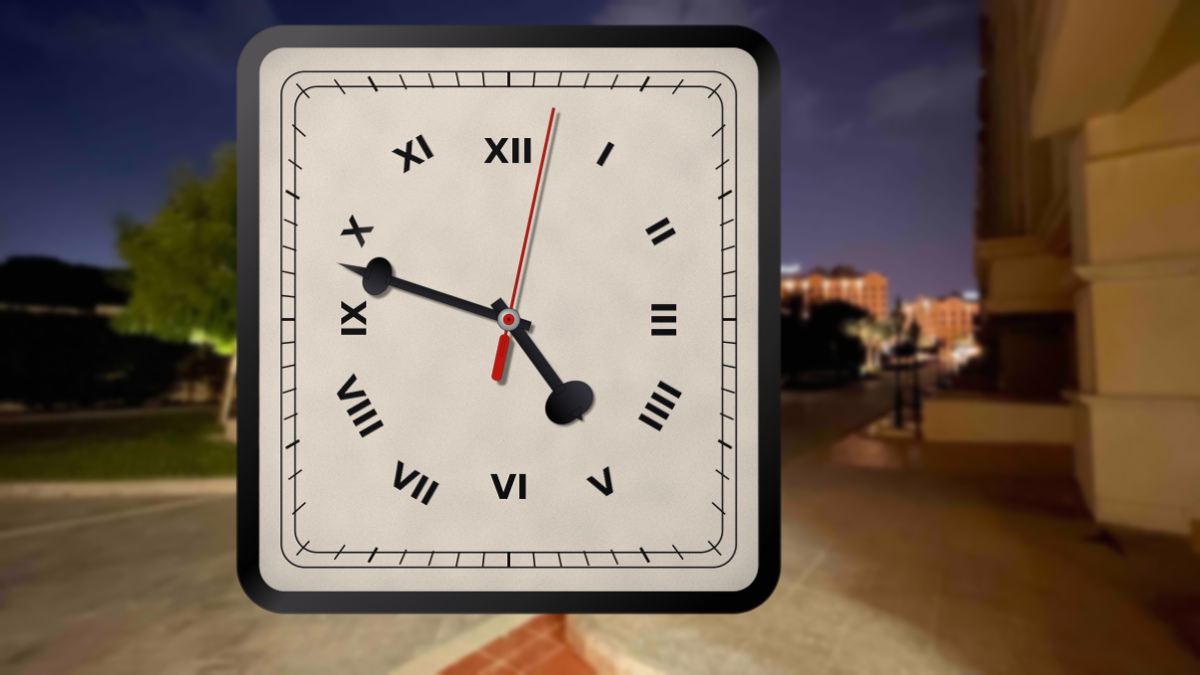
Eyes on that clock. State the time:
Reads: 4:48:02
